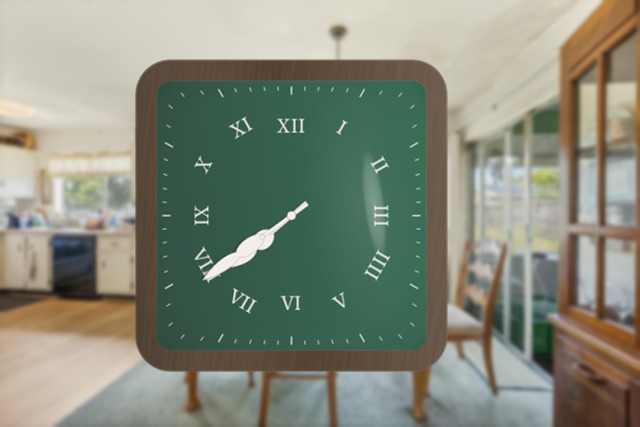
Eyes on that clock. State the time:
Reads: 7:39
